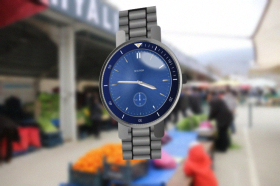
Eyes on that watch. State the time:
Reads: 3:46
